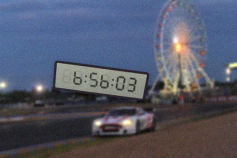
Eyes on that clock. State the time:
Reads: 6:56:03
